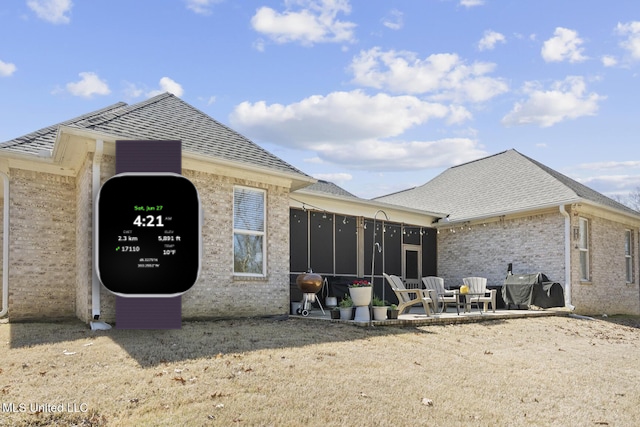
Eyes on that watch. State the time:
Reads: 4:21
